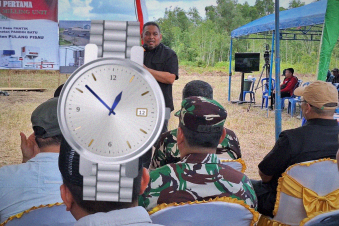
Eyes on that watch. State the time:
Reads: 12:52
